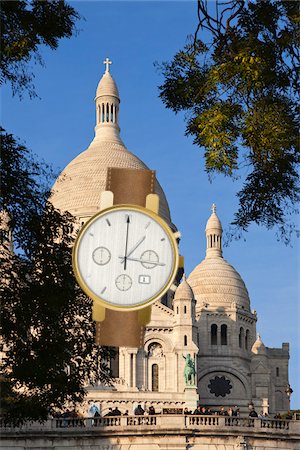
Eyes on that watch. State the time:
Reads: 1:16
